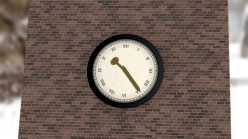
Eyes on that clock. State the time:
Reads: 10:24
